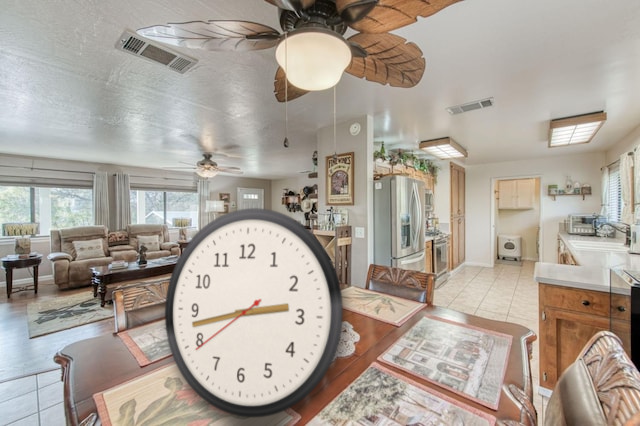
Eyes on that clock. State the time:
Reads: 2:42:39
